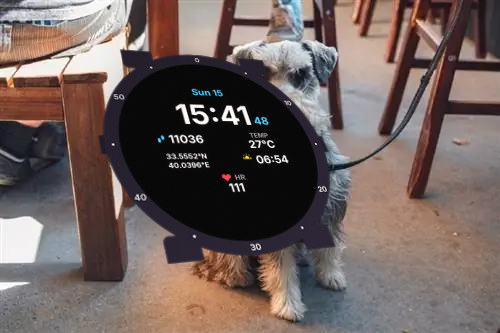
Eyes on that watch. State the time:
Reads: 15:41:48
